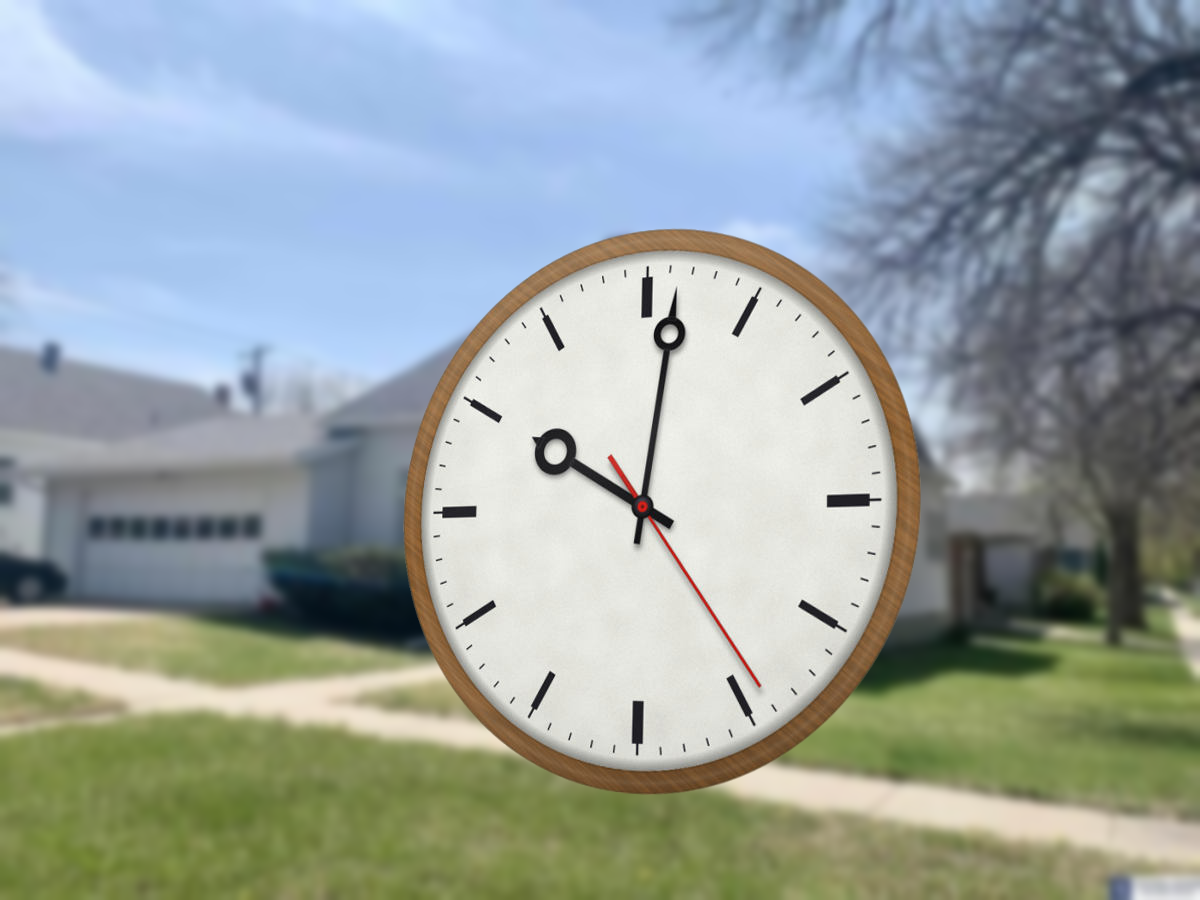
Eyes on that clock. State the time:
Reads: 10:01:24
